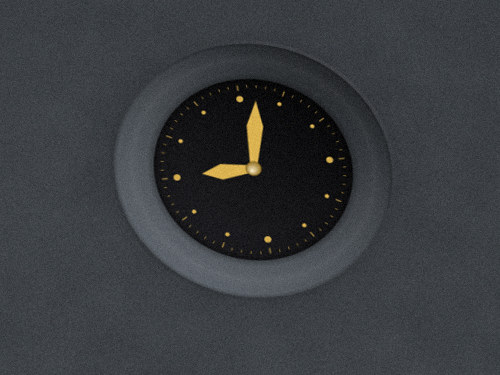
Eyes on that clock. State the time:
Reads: 9:02
